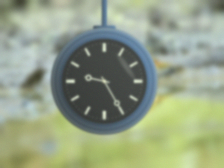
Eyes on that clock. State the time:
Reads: 9:25
